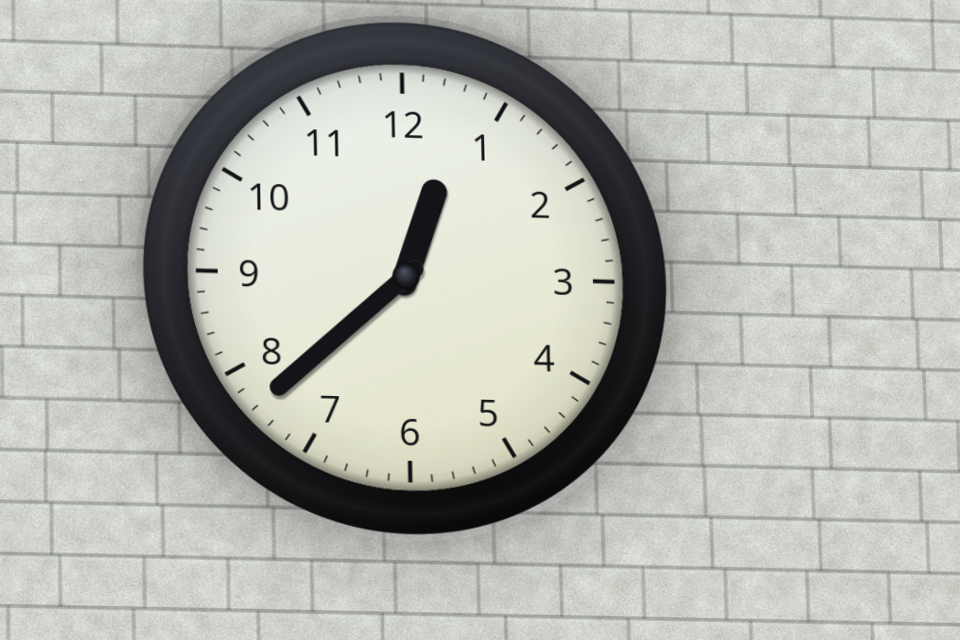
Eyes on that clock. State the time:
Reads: 12:38
